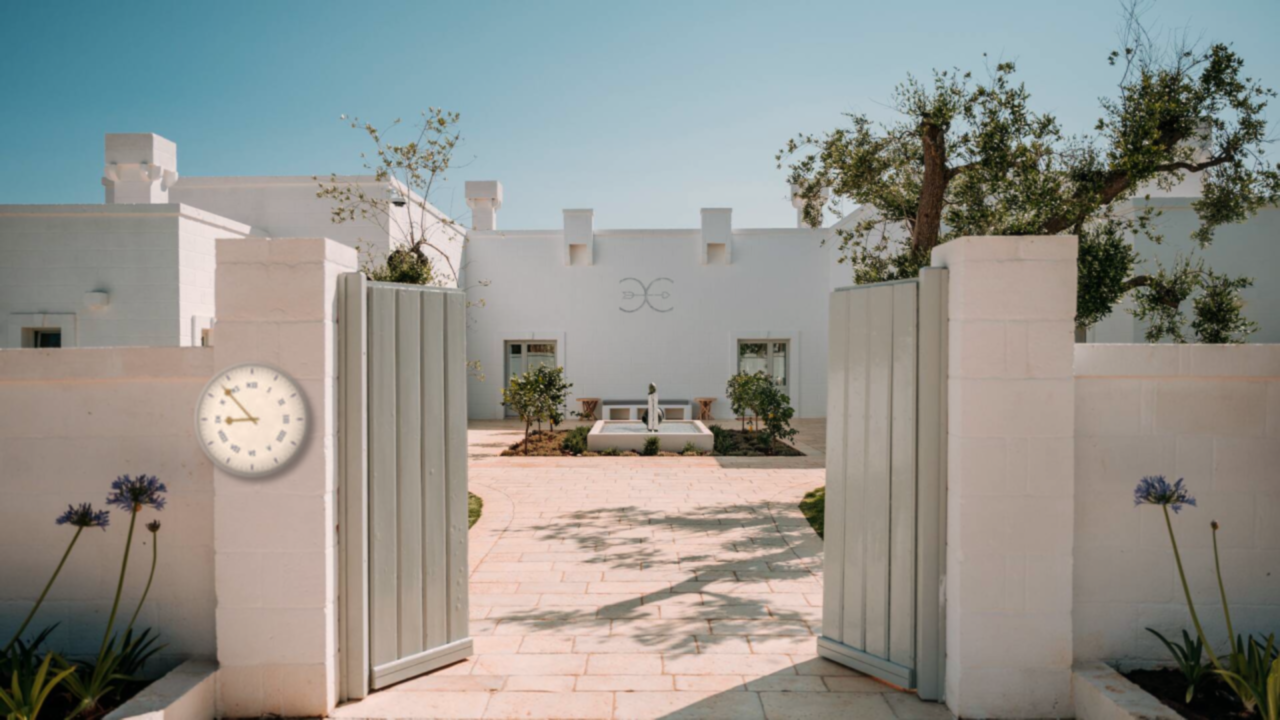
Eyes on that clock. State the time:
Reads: 8:53
